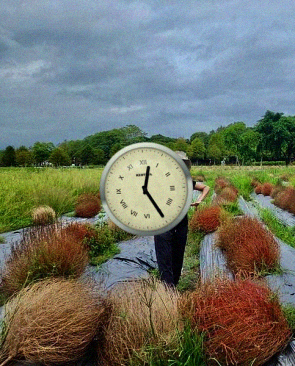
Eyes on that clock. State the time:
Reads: 12:25
